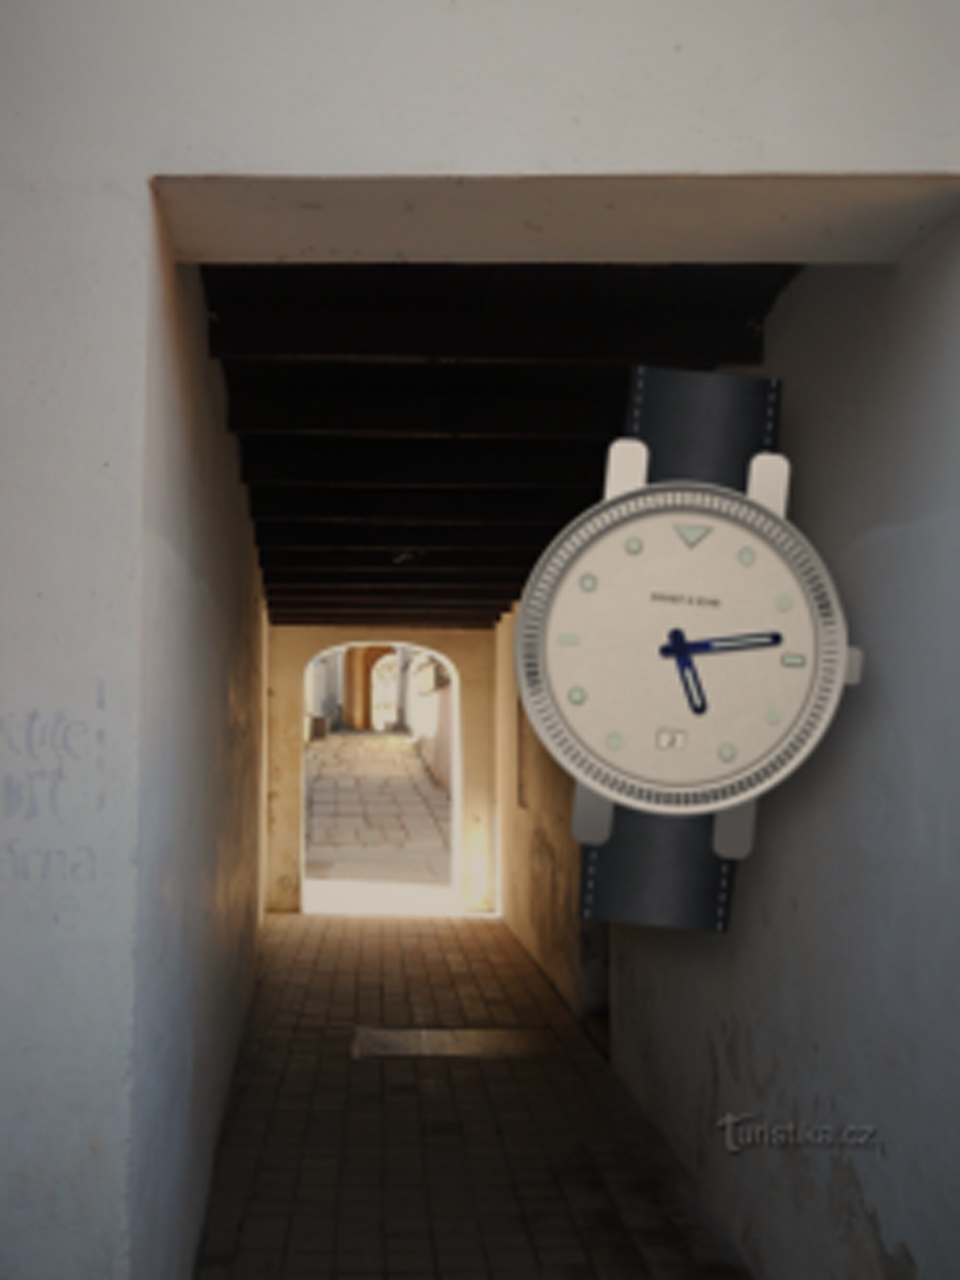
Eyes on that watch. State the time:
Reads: 5:13
